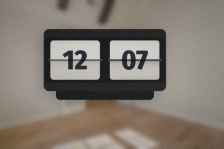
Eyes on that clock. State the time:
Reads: 12:07
